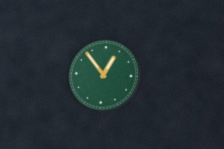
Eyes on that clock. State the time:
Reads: 12:53
